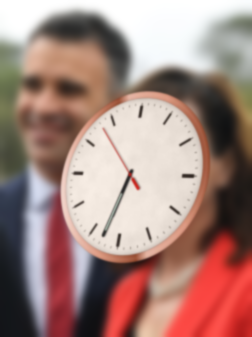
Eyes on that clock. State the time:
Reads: 6:32:53
